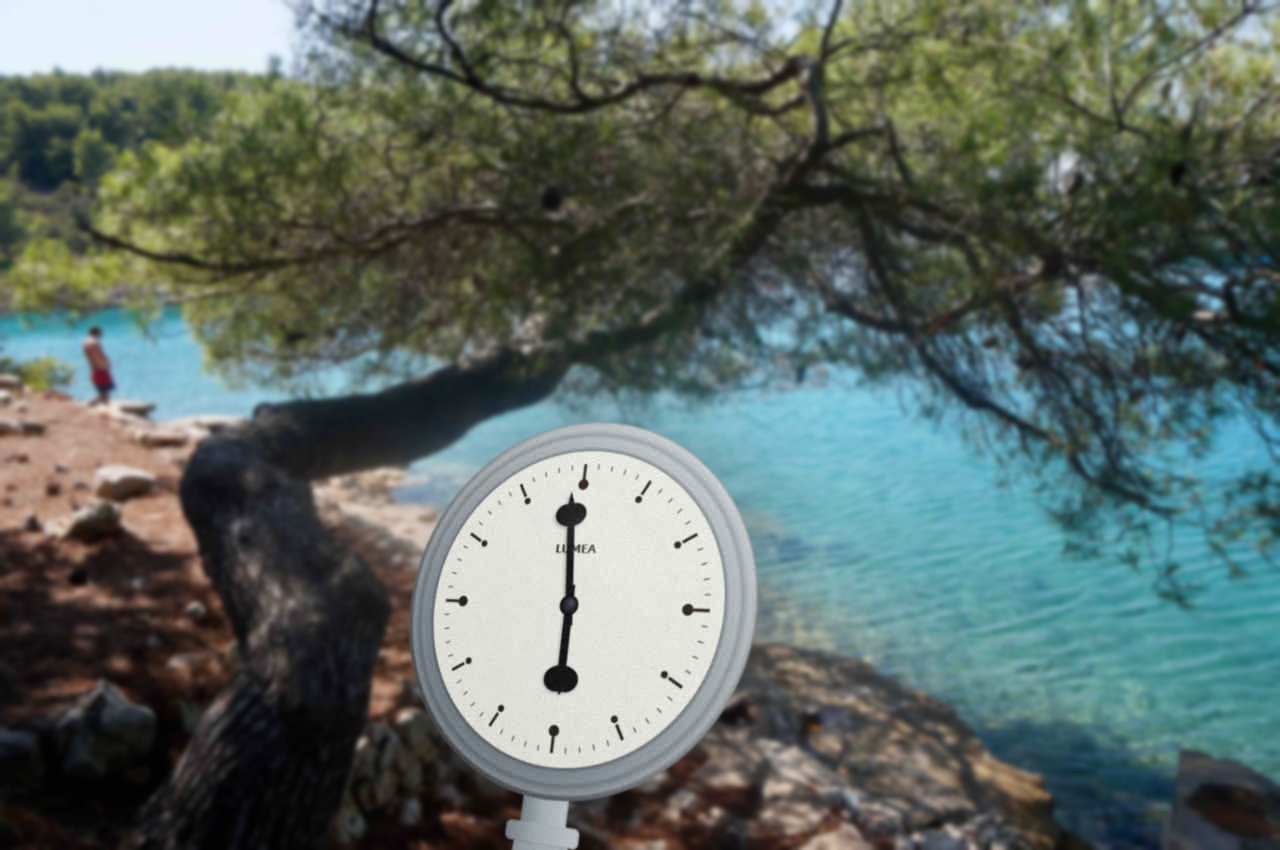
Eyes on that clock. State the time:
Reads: 5:59
